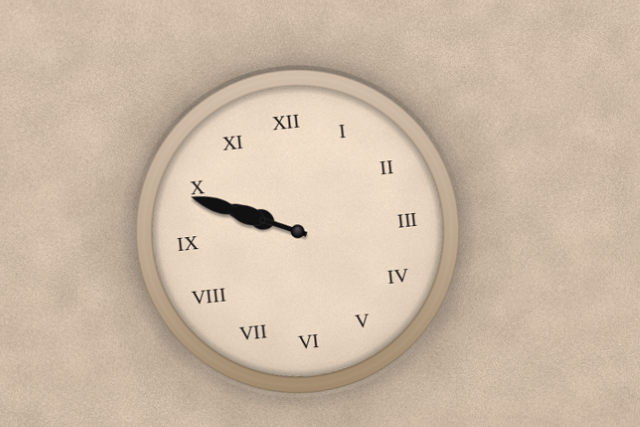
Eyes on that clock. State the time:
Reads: 9:49
